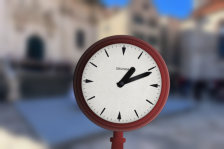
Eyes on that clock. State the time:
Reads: 1:11
